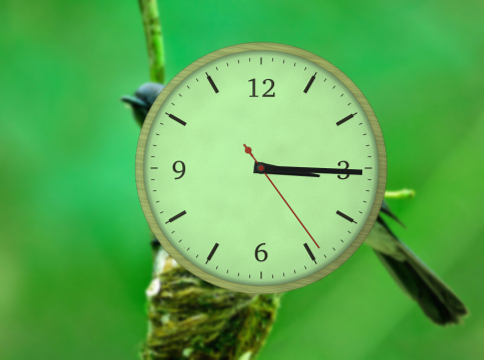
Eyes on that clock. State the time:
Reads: 3:15:24
